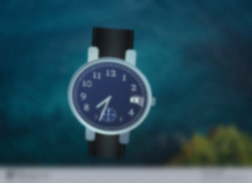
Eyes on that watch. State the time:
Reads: 7:33
